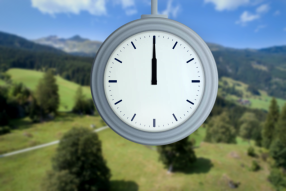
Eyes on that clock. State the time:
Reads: 12:00
